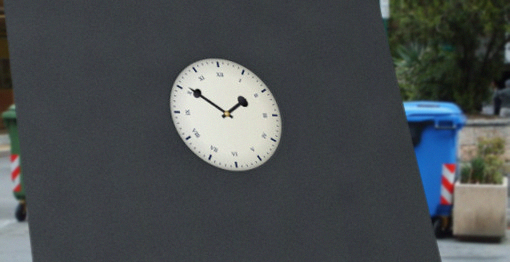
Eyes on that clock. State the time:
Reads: 1:51
